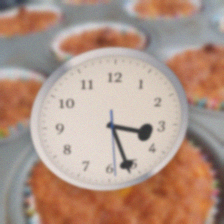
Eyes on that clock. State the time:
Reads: 3:26:29
